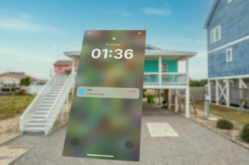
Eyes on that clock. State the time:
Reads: 1:36
